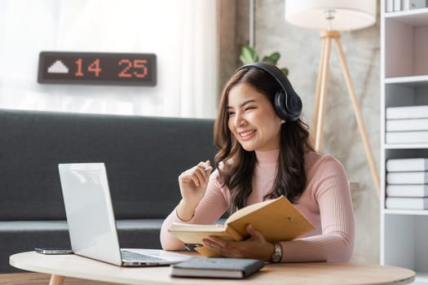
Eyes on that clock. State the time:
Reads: 14:25
